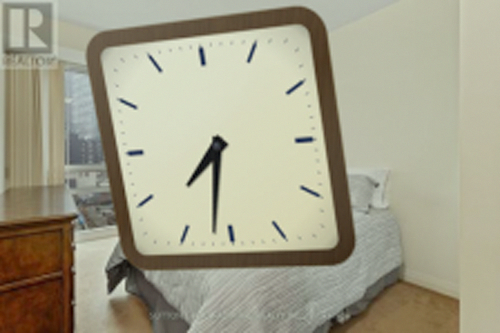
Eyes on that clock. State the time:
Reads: 7:32
